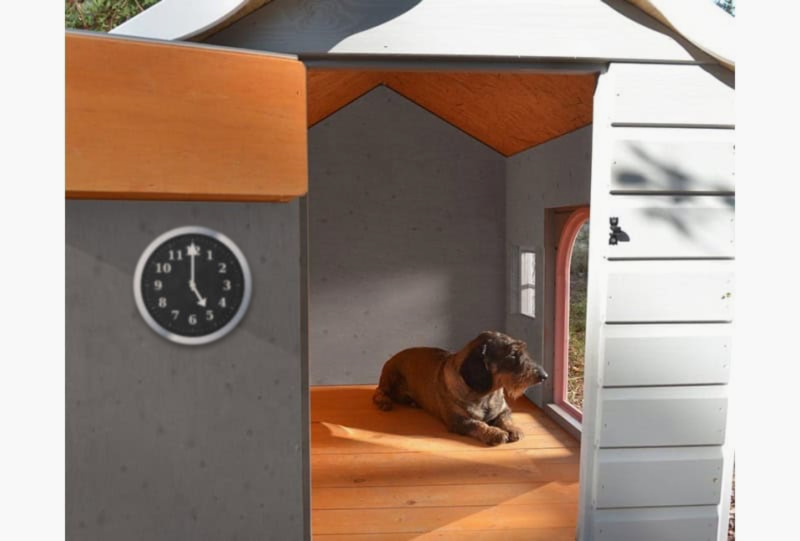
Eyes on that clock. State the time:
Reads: 5:00
